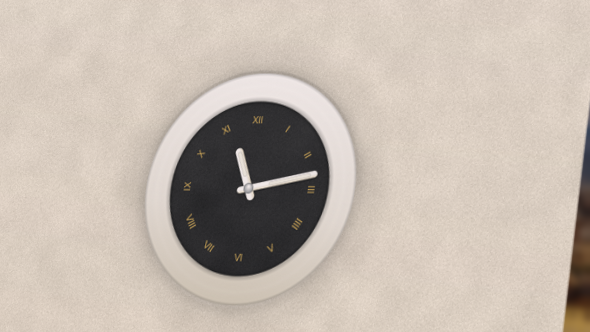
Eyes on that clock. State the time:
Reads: 11:13
